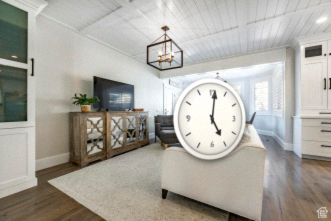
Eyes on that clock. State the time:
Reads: 5:01
